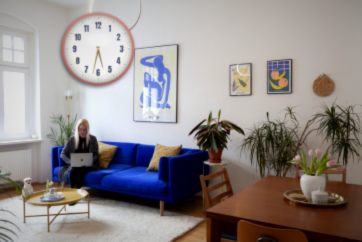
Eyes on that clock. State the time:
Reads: 5:32
